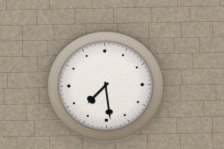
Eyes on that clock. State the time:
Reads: 7:29
